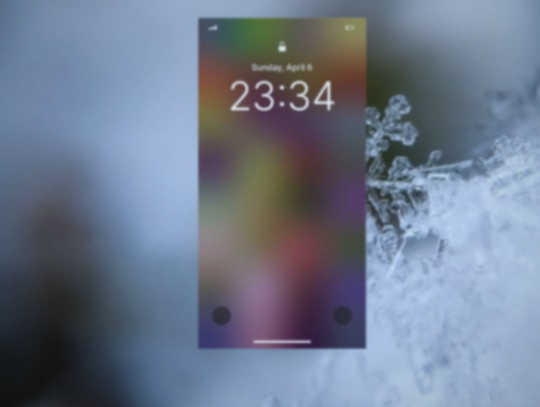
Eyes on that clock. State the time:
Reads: 23:34
